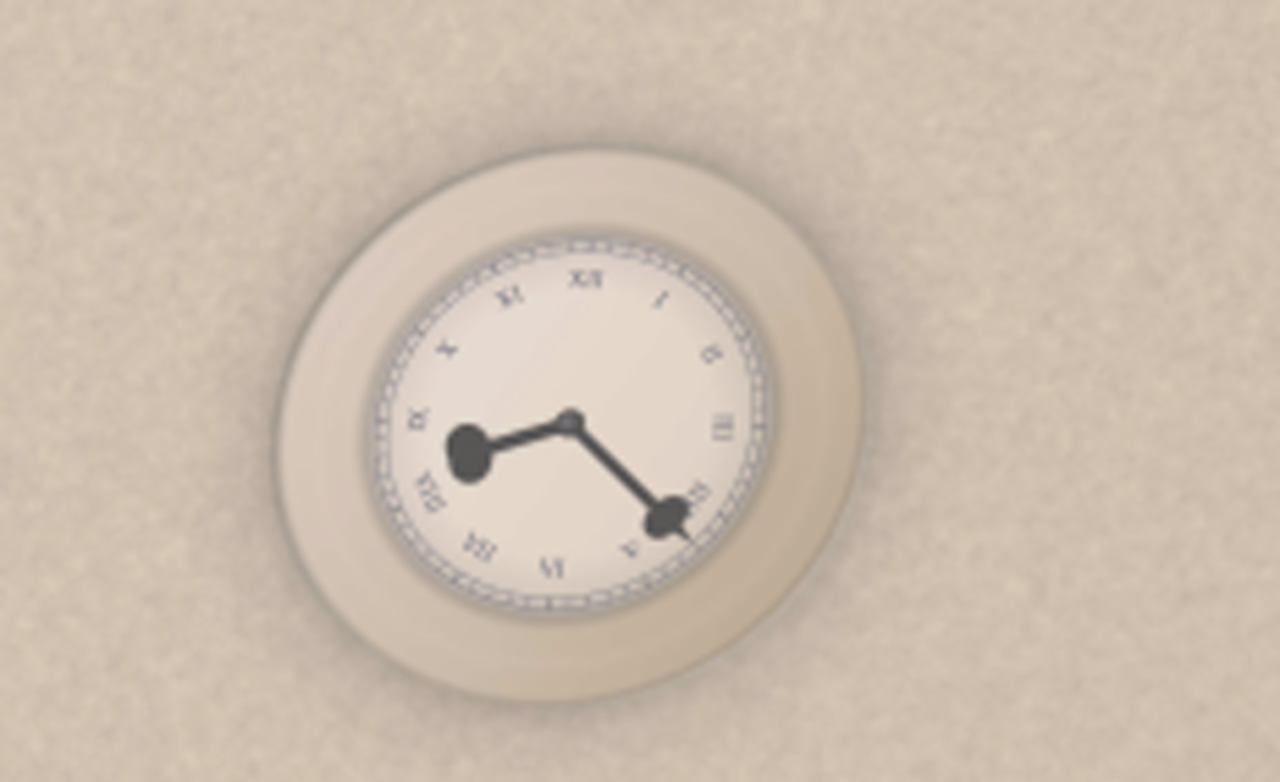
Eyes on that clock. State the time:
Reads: 8:22
